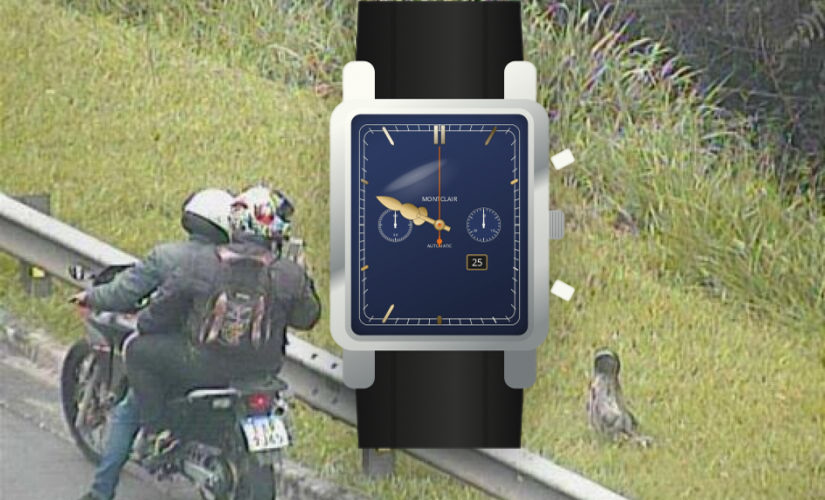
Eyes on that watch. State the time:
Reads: 9:49
